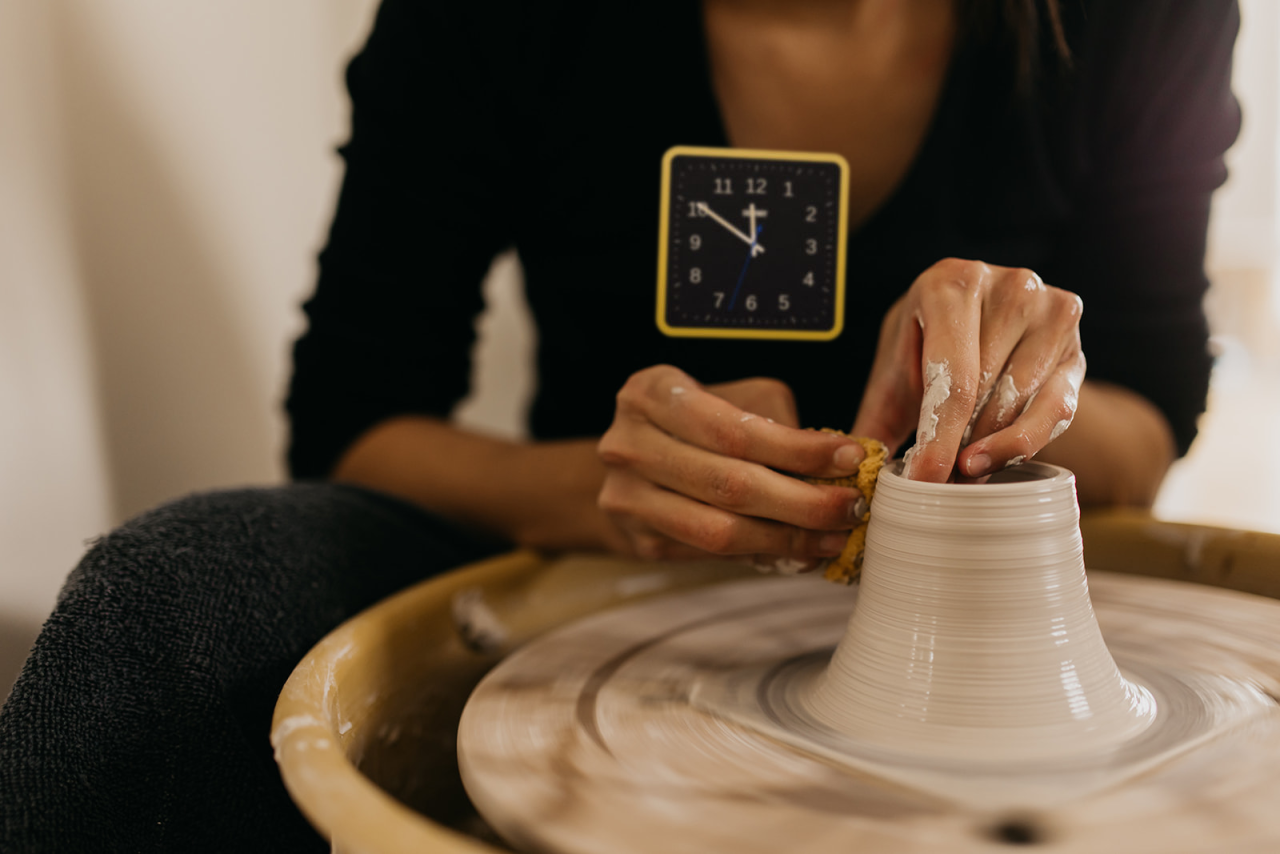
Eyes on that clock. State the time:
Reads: 11:50:33
